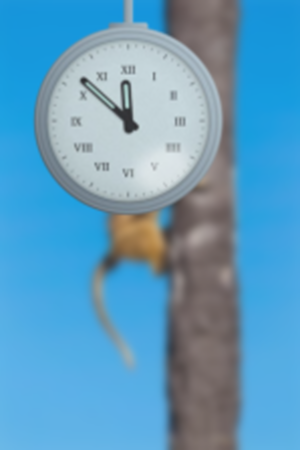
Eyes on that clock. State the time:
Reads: 11:52
